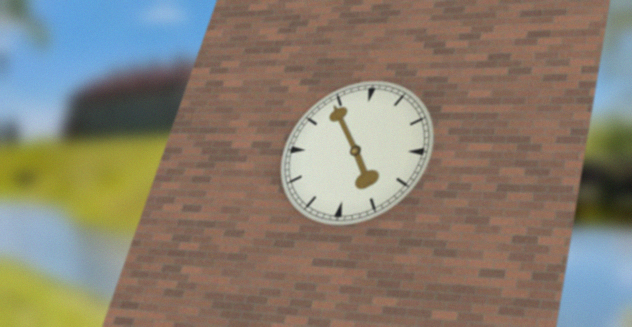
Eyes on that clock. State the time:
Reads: 4:54
